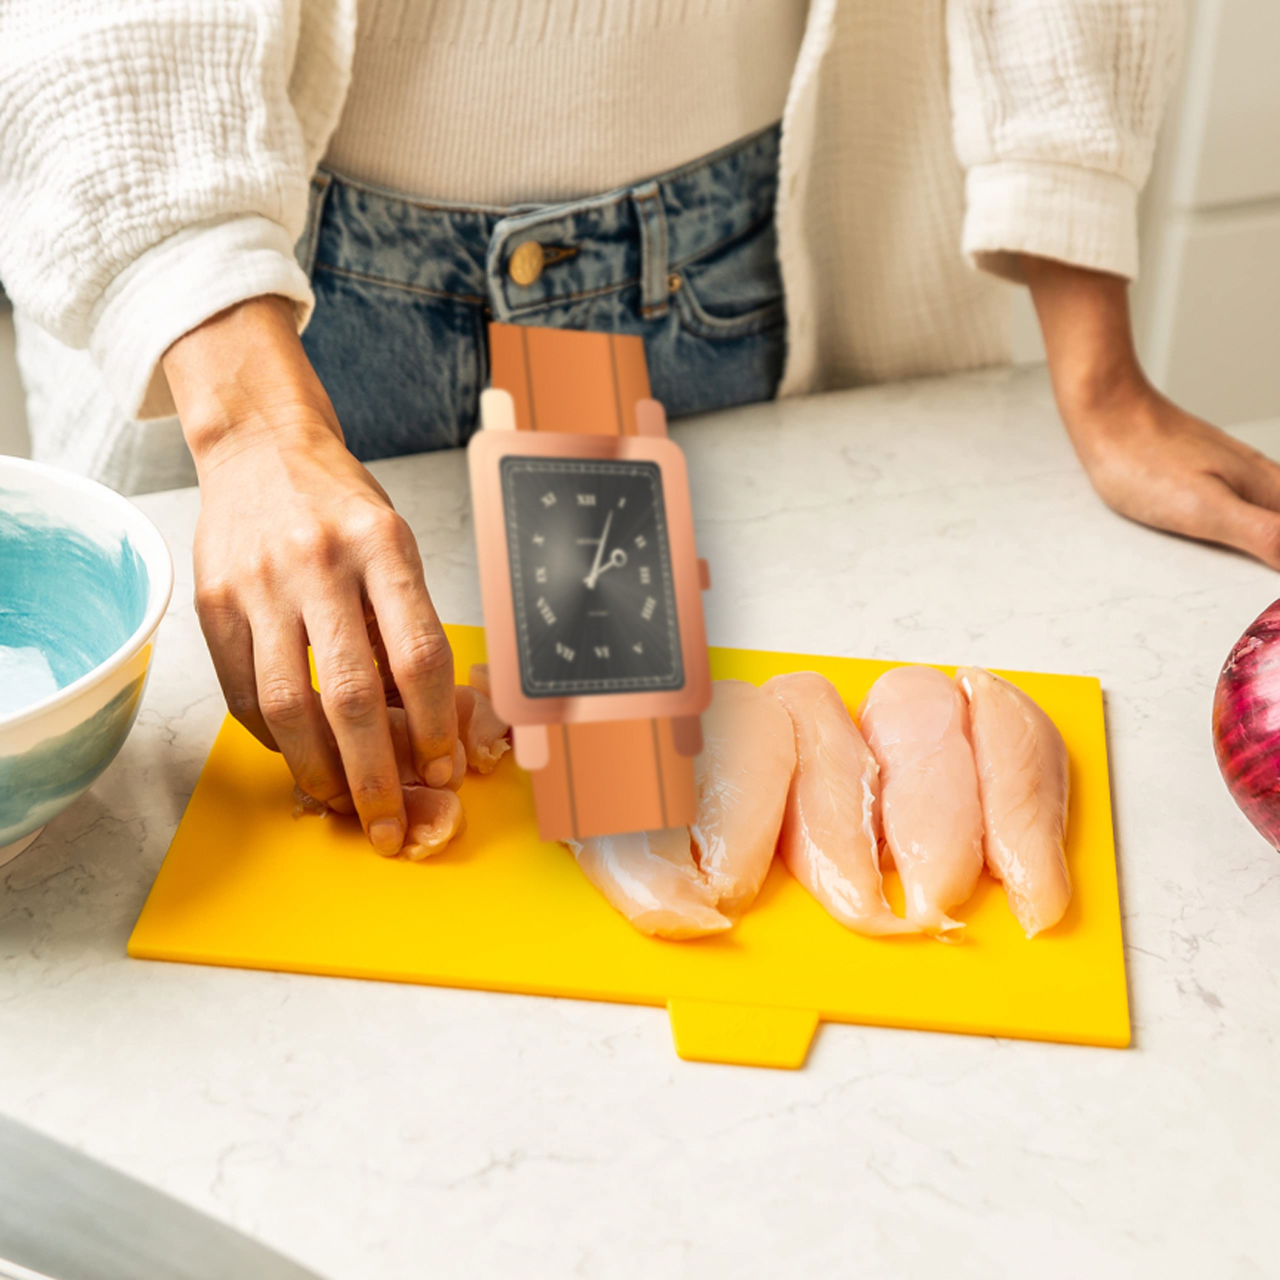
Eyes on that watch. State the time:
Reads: 2:04
